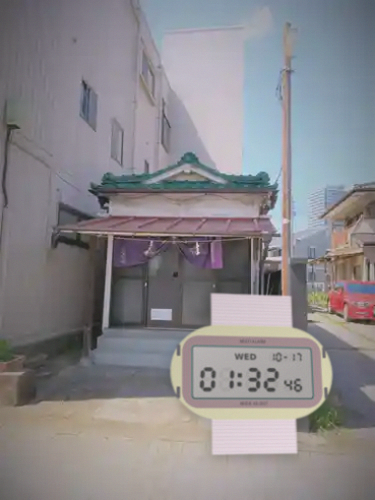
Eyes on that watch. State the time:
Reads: 1:32:46
